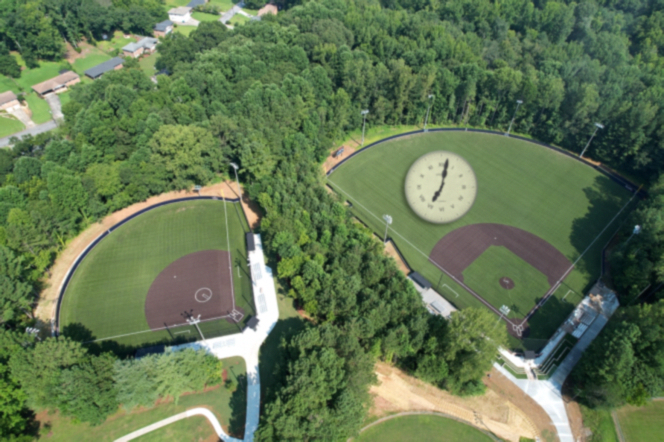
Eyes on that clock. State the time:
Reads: 7:02
